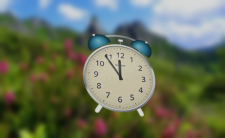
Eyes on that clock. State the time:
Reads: 11:54
